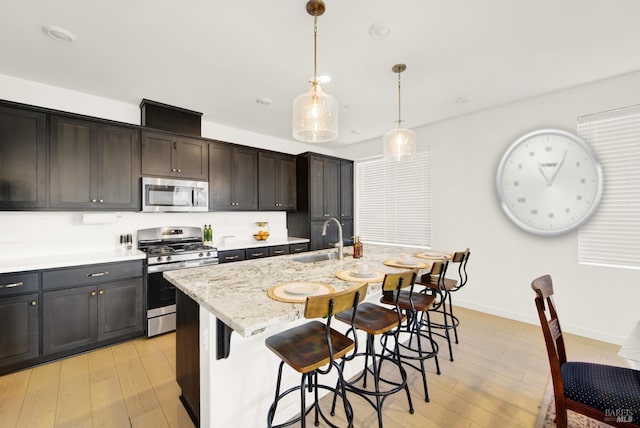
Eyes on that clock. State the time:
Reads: 11:05
